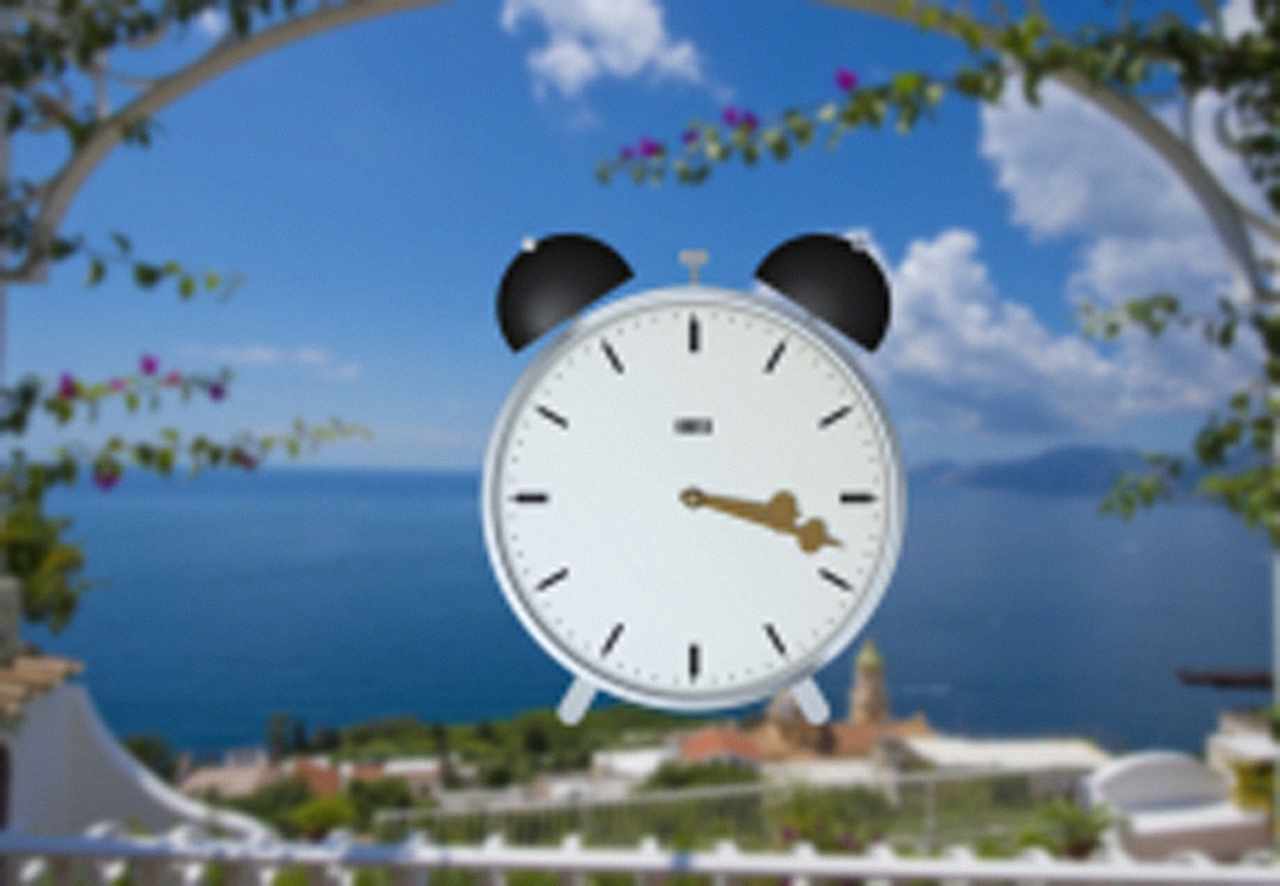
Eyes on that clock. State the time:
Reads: 3:18
